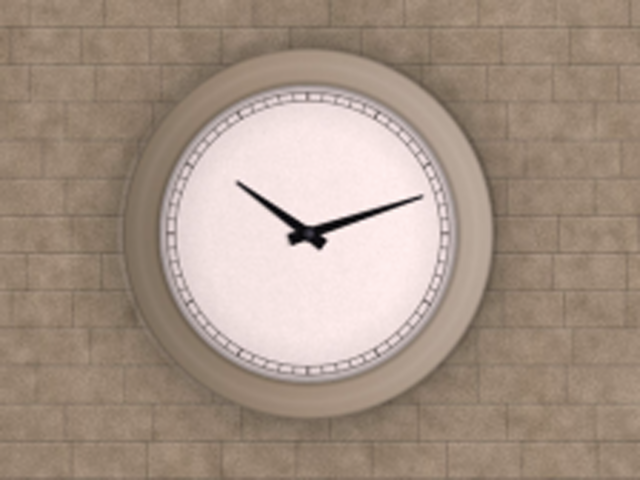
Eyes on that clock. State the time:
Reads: 10:12
